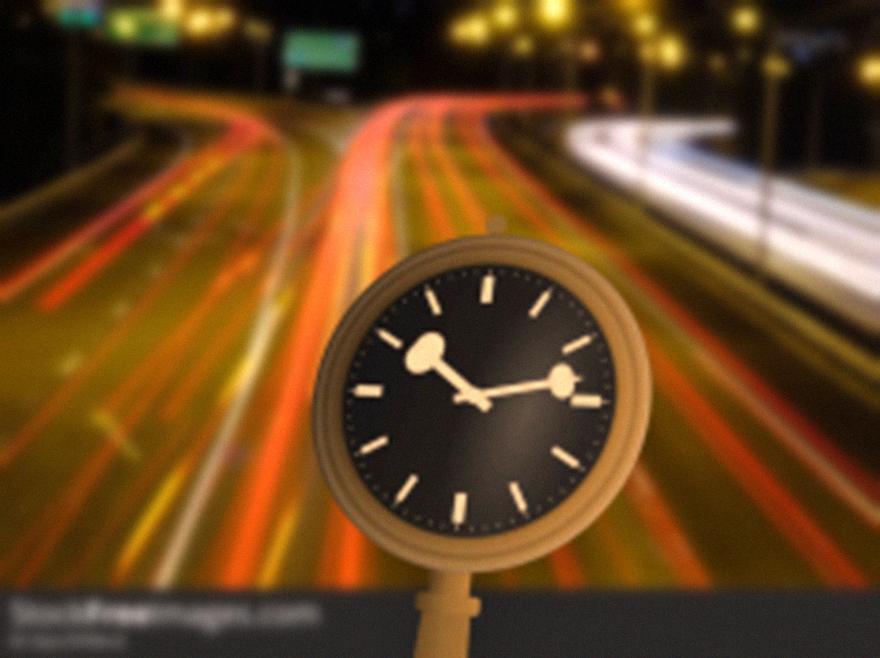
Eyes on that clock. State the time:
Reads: 10:13
